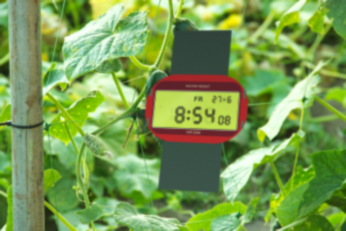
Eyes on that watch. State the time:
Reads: 8:54
